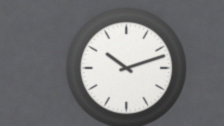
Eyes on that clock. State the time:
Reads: 10:12
